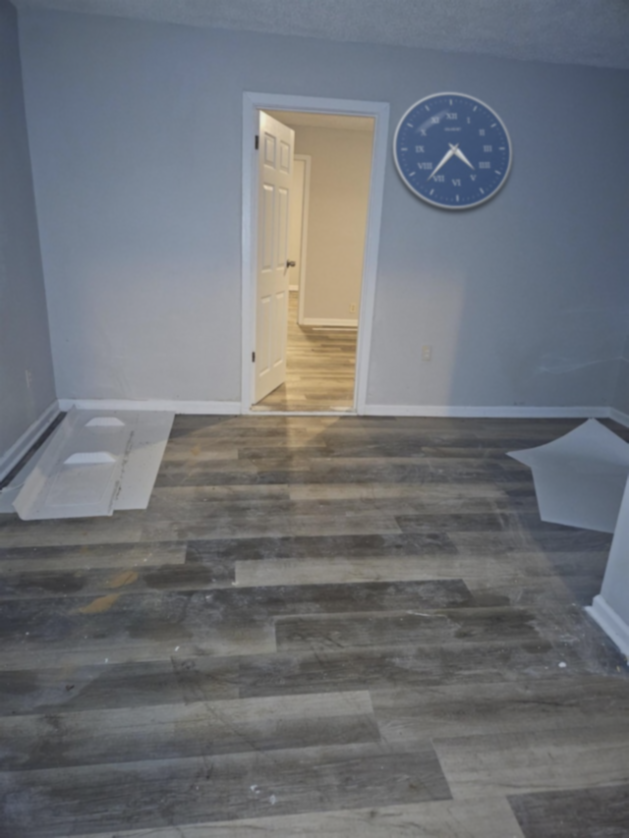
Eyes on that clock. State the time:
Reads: 4:37
